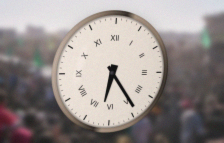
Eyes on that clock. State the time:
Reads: 6:24
